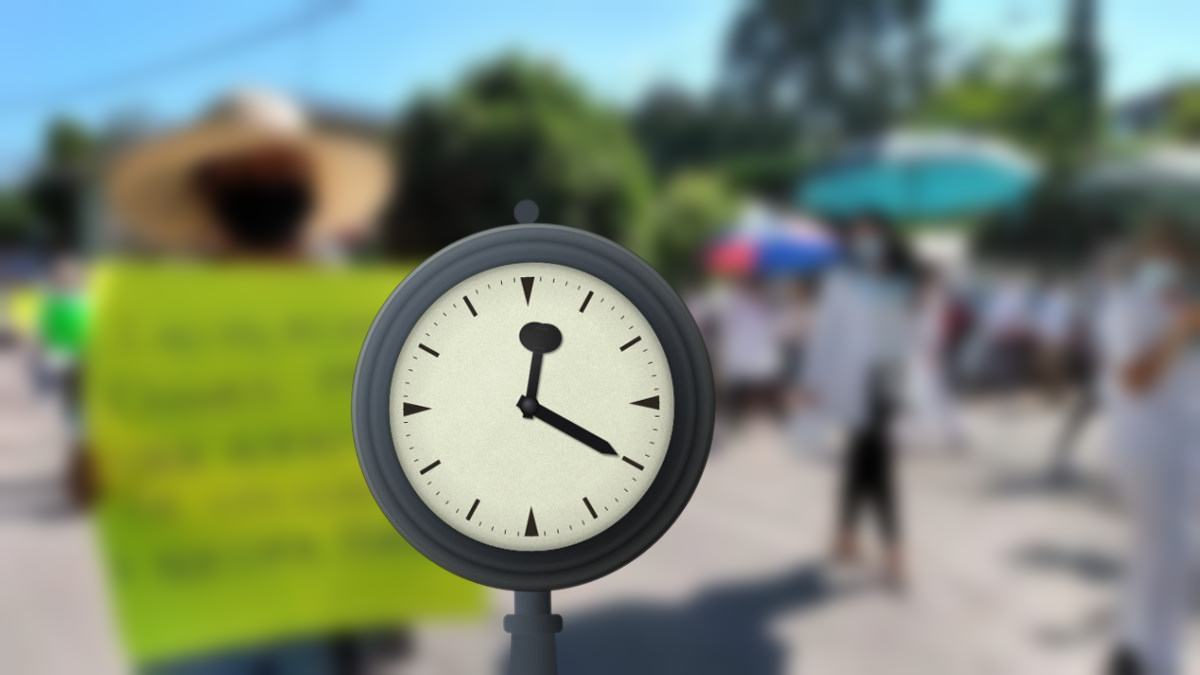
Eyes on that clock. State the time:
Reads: 12:20
